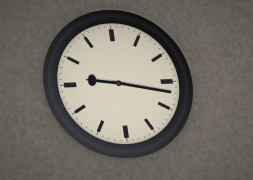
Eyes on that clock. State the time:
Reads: 9:17
